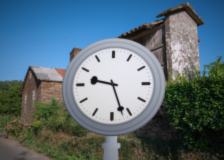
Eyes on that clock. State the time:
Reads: 9:27
